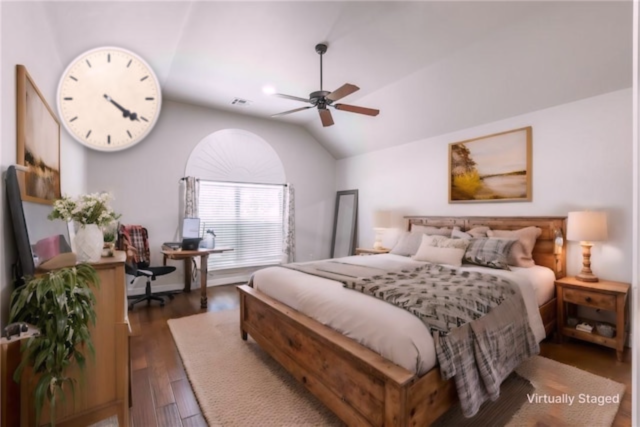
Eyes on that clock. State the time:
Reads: 4:21
